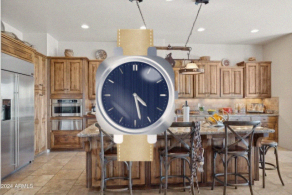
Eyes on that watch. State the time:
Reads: 4:28
